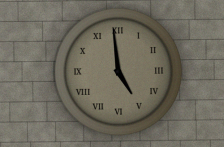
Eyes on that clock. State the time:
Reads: 4:59
